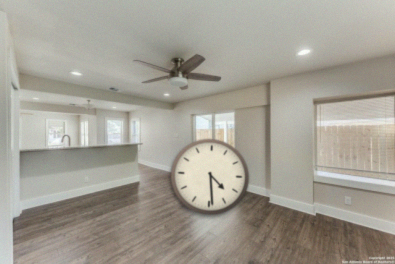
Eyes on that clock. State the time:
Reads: 4:29
